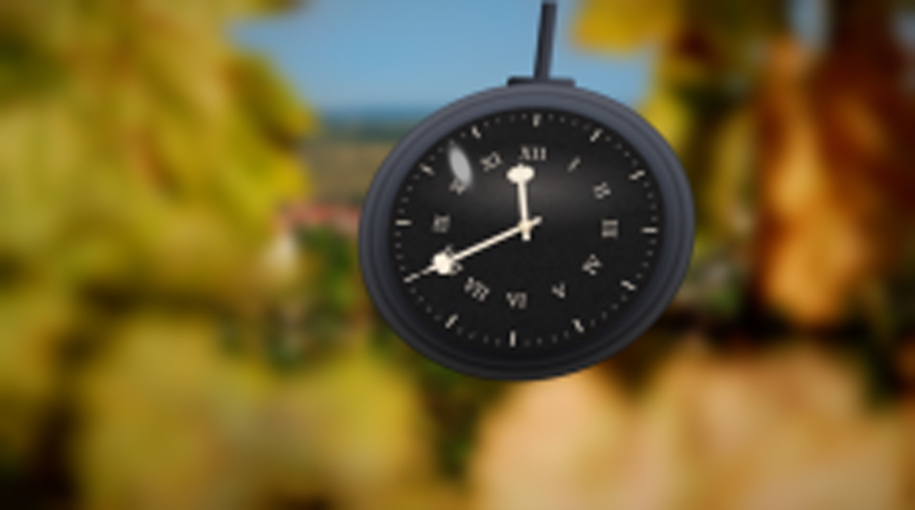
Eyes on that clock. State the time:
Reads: 11:40
